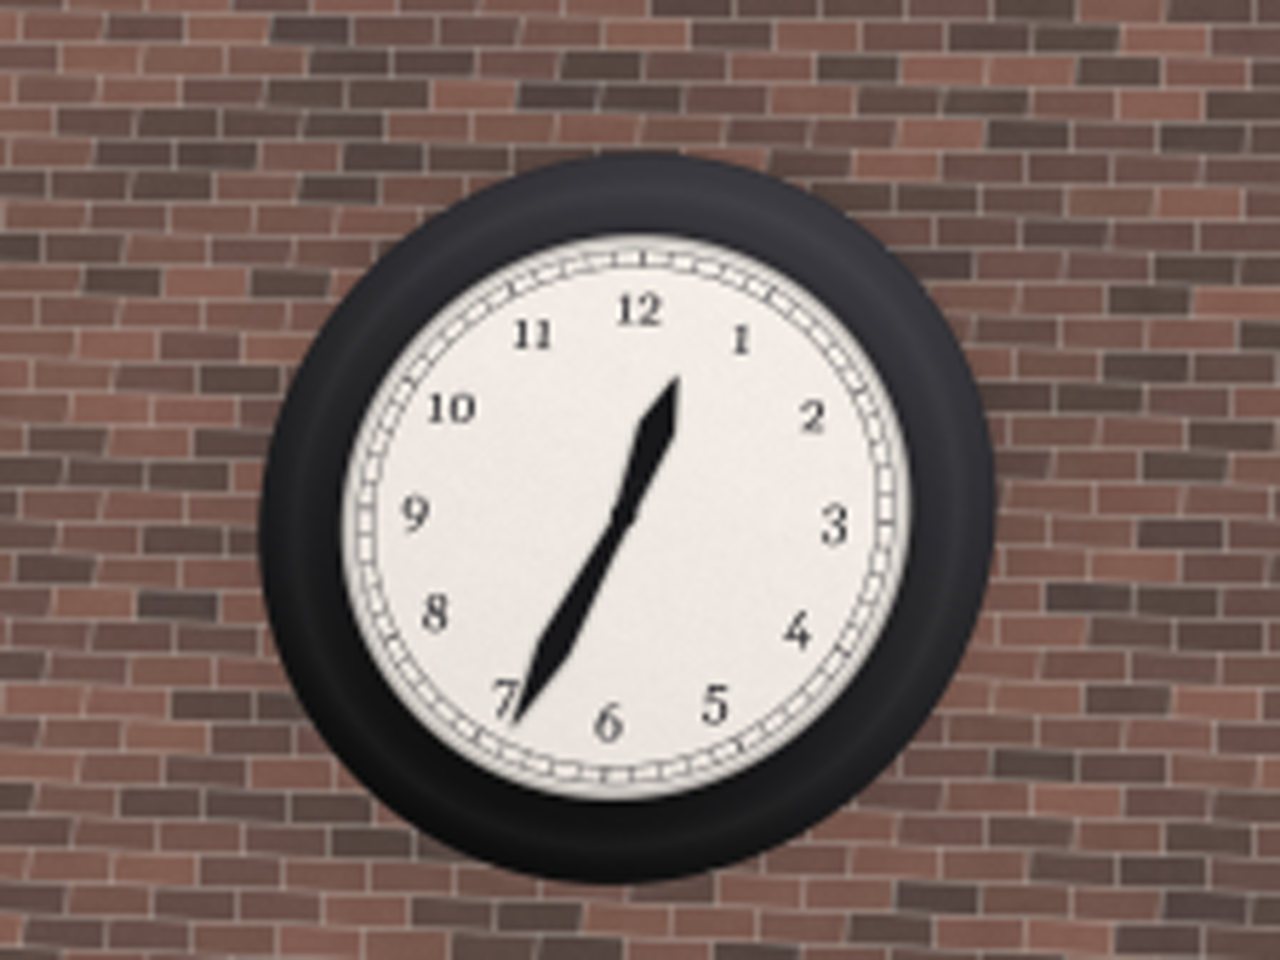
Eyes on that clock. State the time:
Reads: 12:34
